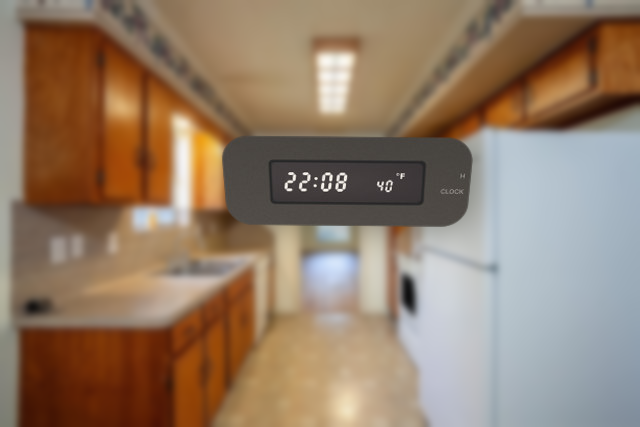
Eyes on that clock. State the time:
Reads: 22:08
